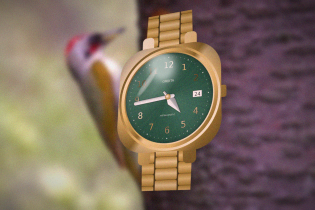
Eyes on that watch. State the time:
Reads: 4:44
